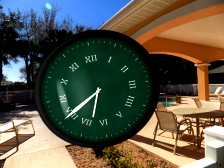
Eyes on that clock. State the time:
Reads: 6:40
